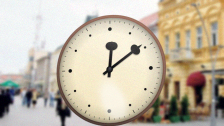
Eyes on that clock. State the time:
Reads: 12:09
